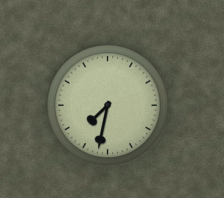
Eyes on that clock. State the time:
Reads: 7:32
